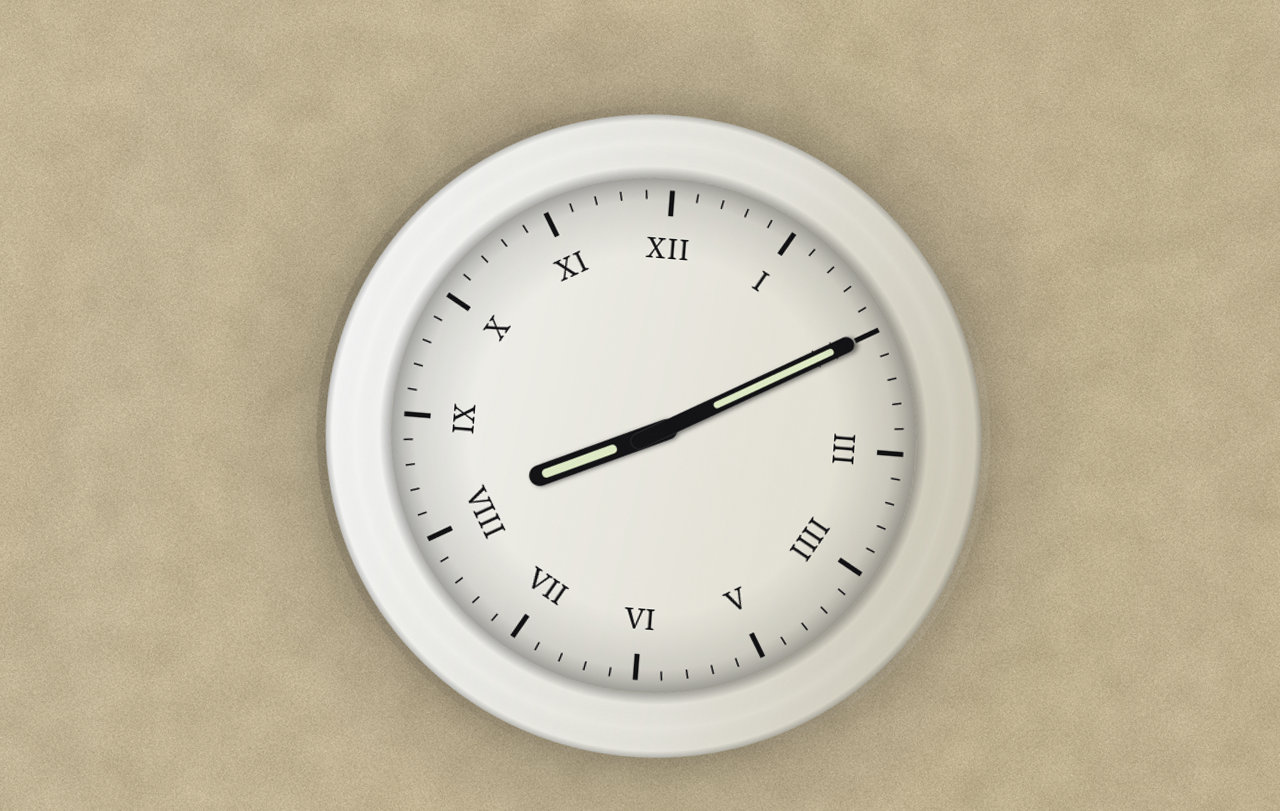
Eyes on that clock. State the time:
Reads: 8:10
